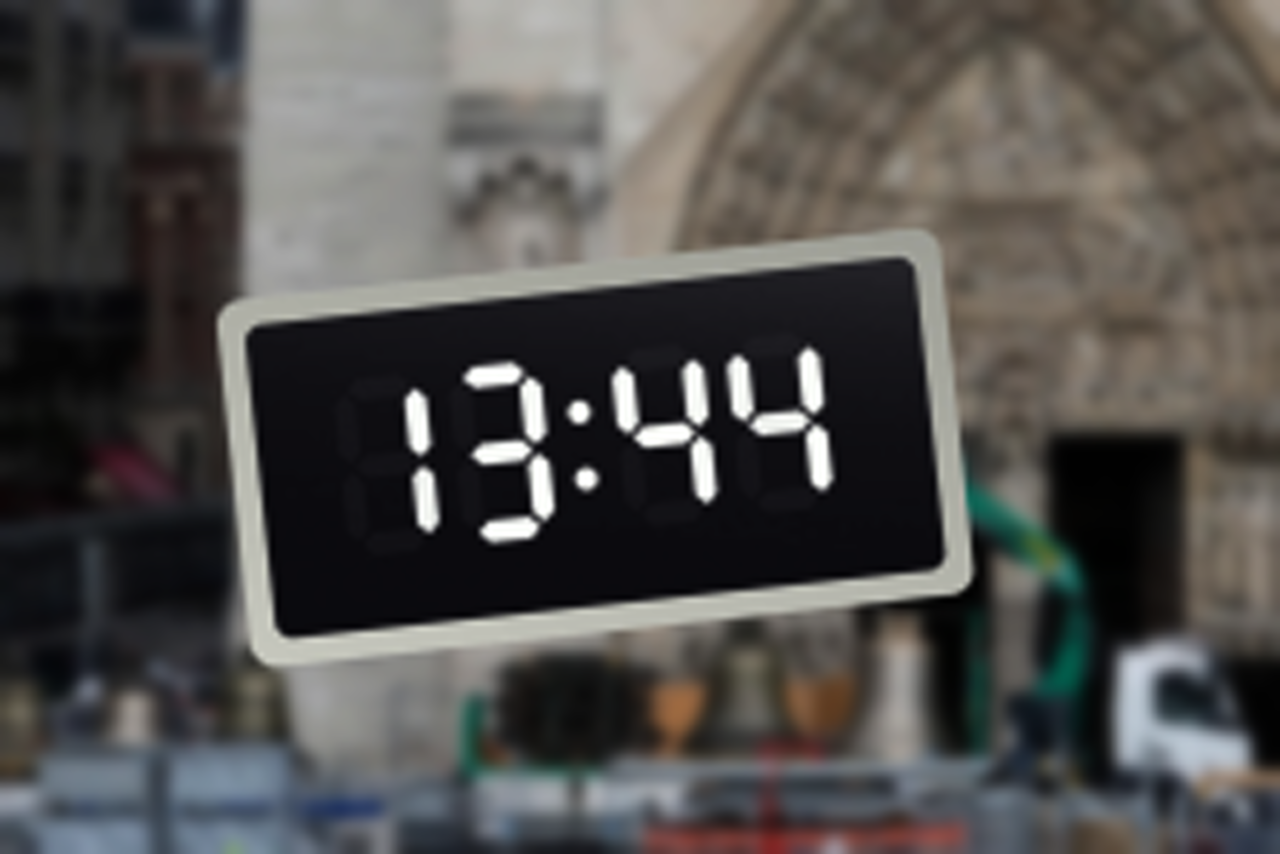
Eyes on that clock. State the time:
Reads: 13:44
